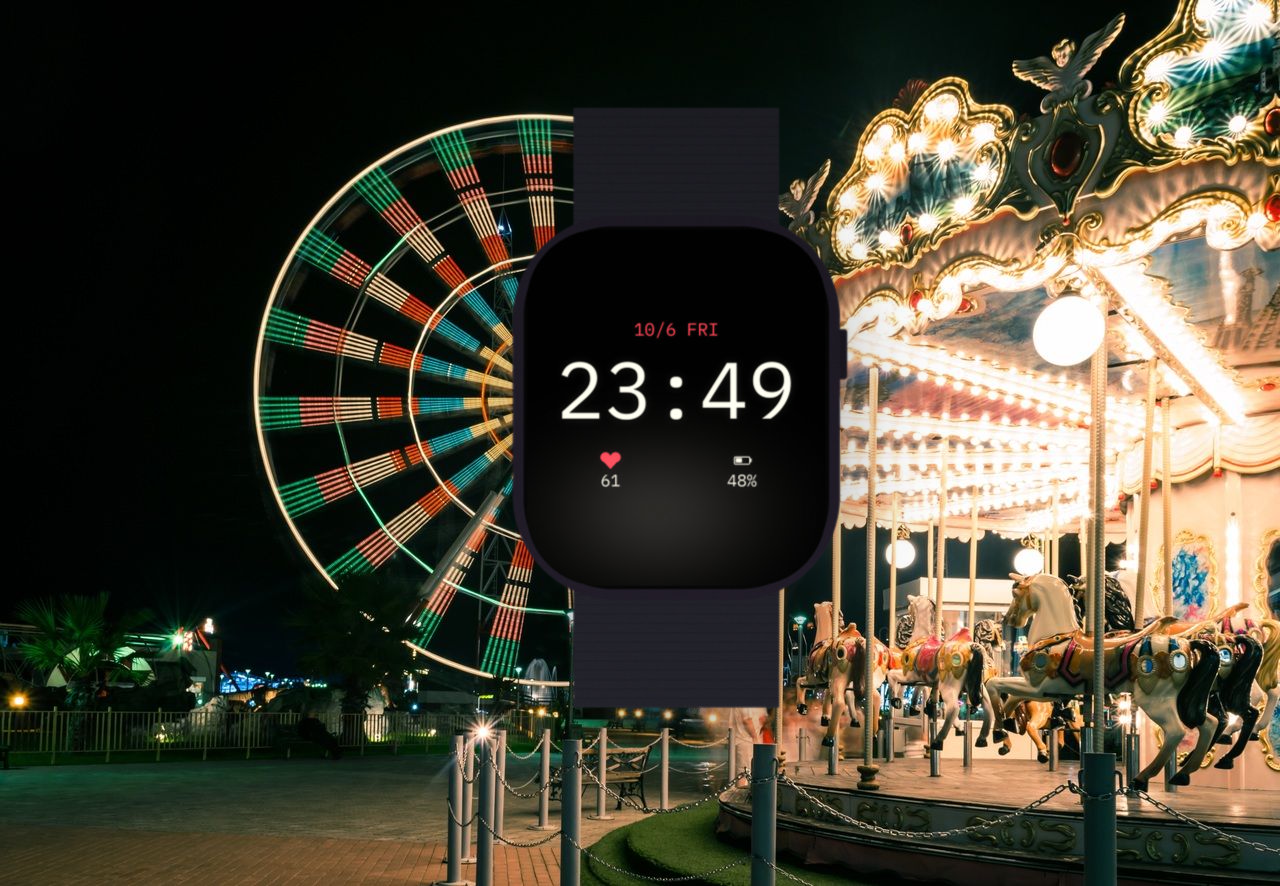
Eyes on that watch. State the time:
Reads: 23:49
